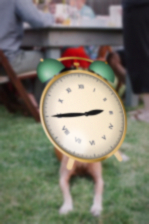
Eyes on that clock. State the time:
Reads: 2:45
